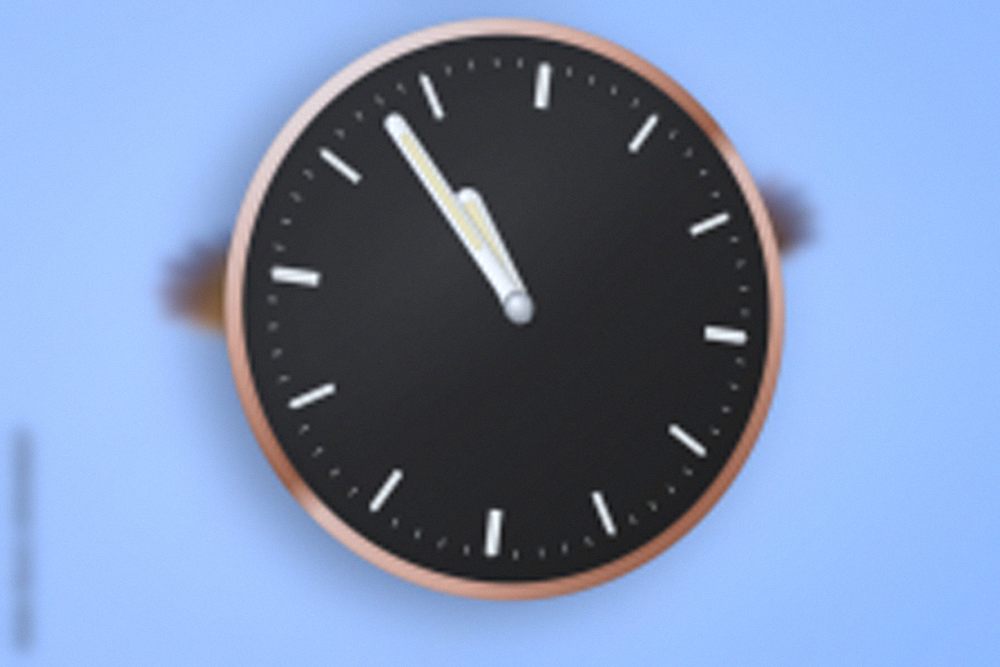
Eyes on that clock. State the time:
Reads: 10:53
